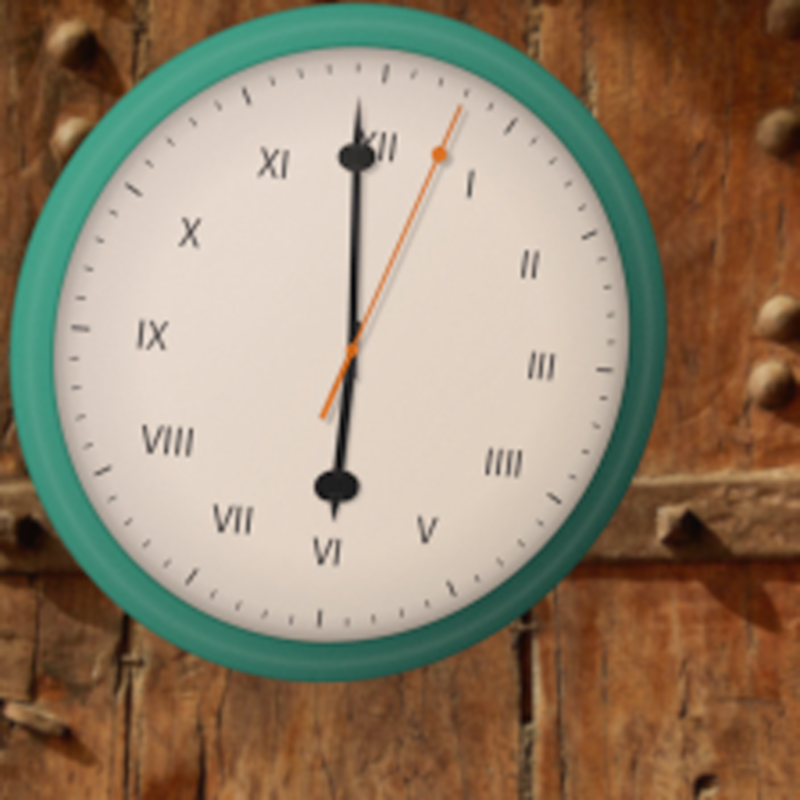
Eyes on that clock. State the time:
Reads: 5:59:03
